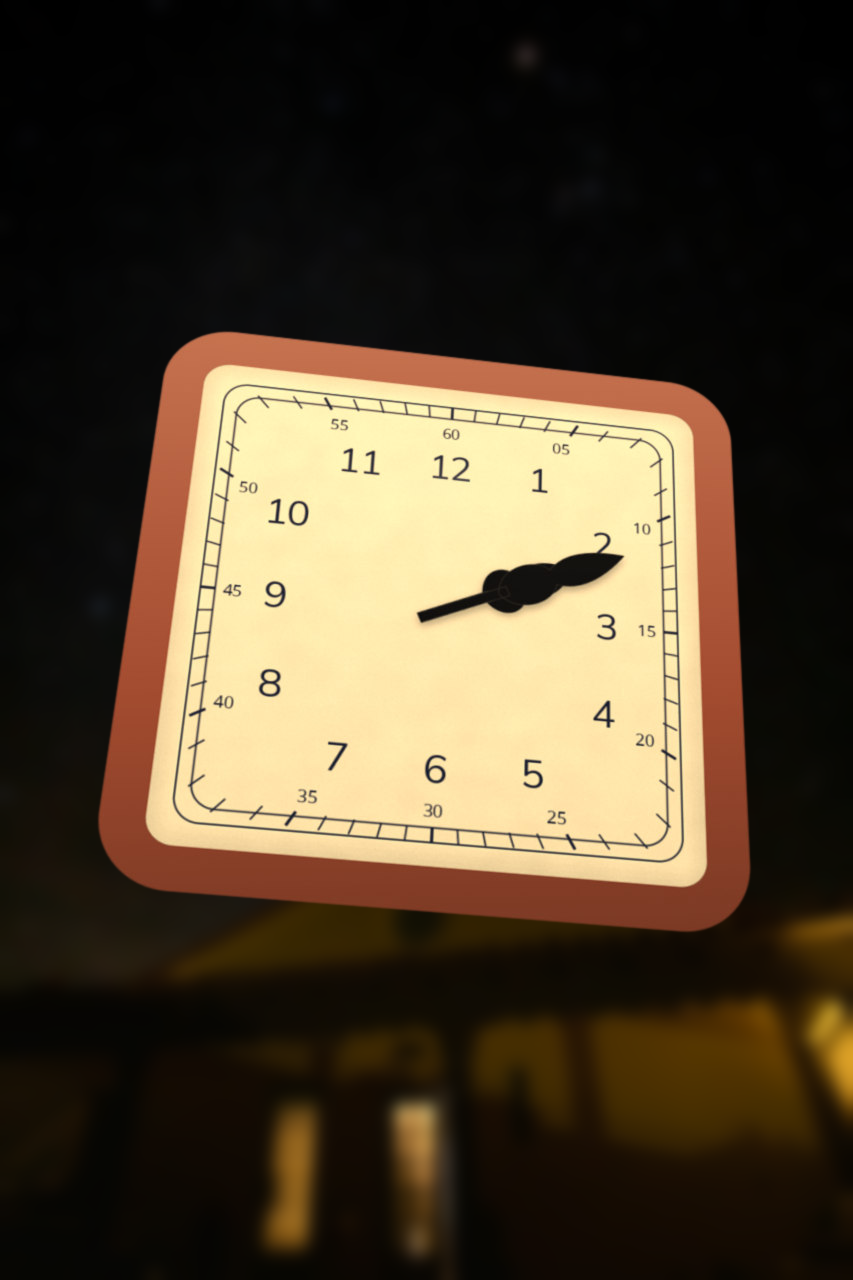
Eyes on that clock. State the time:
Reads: 2:11
